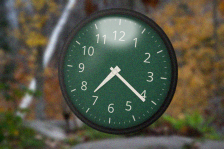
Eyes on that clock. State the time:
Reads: 7:21
